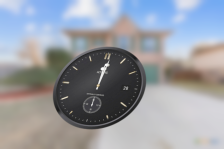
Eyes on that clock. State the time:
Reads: 12:01
